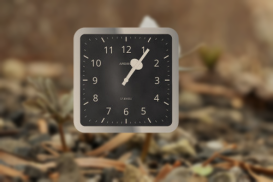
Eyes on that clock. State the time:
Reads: 1:06
